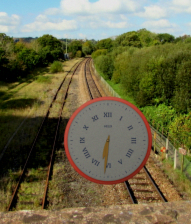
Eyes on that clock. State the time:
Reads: 6:31
